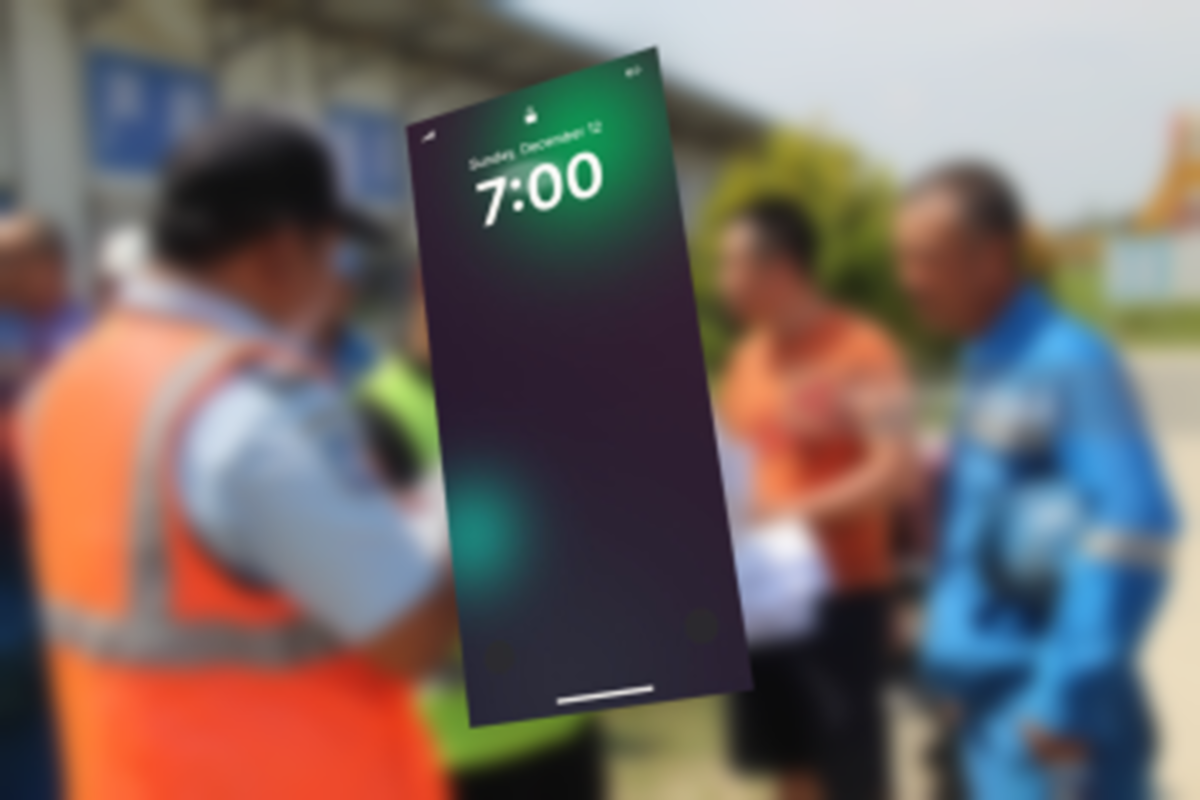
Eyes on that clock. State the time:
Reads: 7:00
